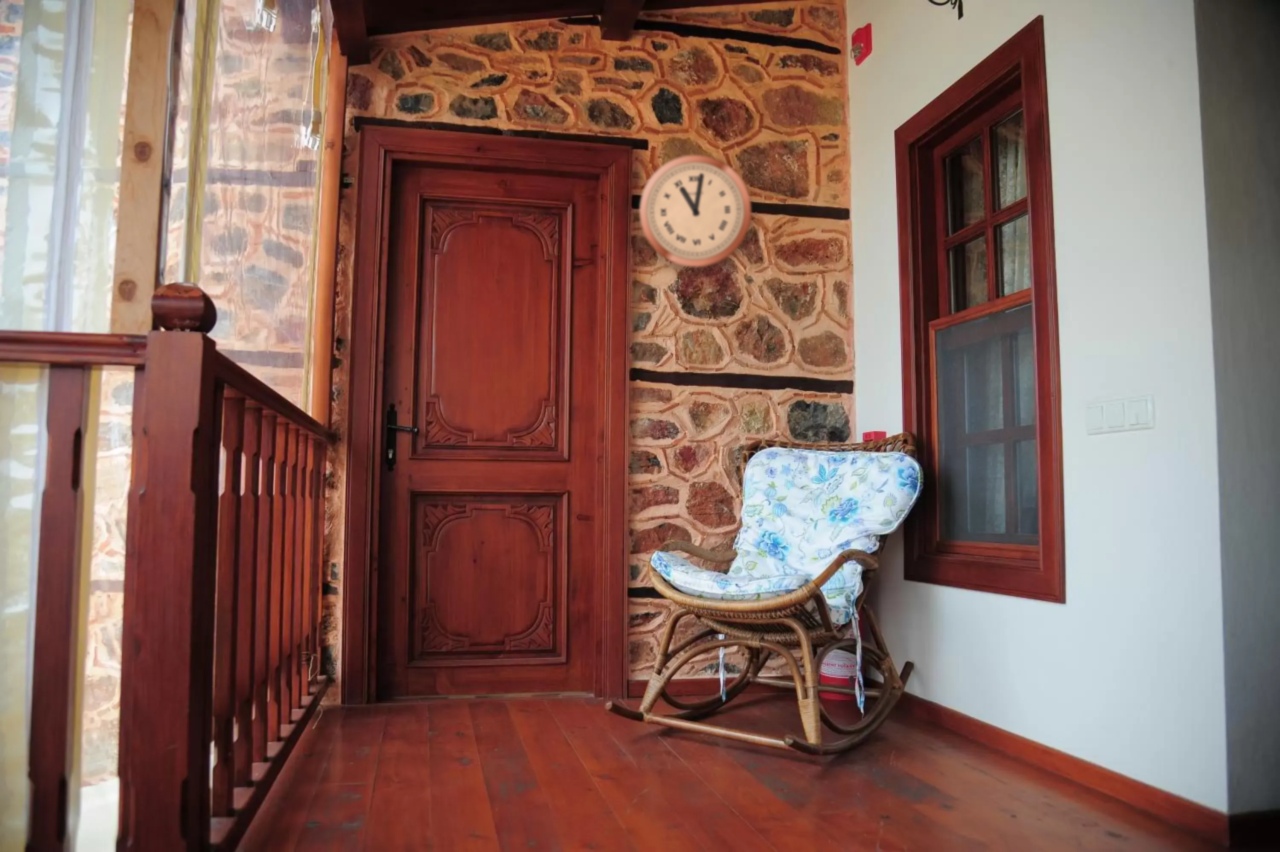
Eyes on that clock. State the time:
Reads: 11:02
